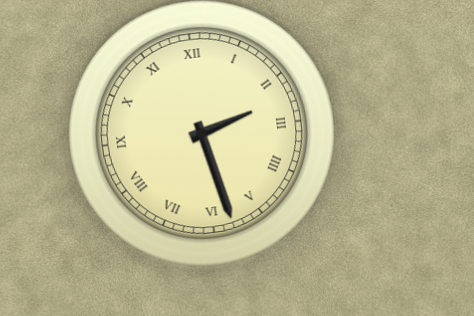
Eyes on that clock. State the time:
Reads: 2:28
